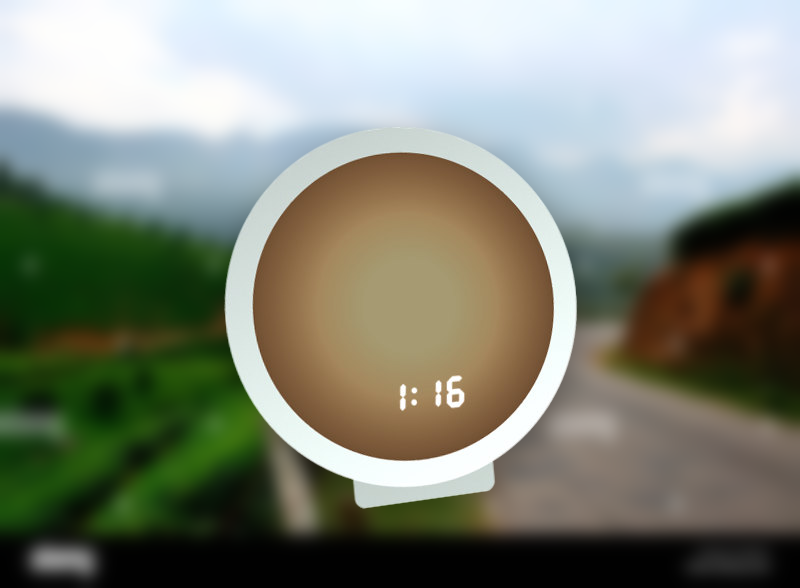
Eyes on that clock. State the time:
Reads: 1:16
